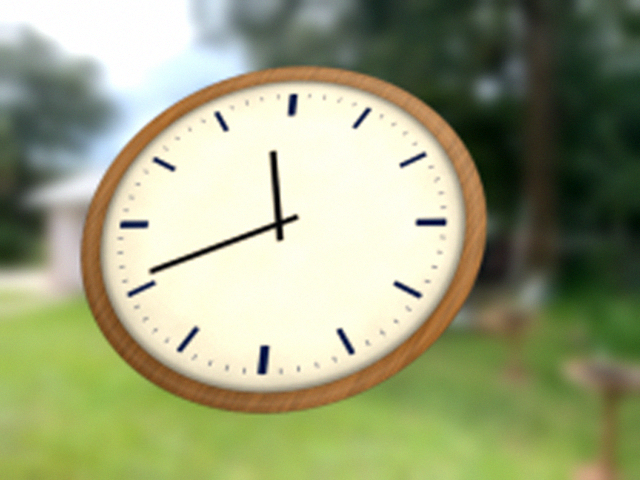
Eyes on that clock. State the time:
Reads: 11:41
